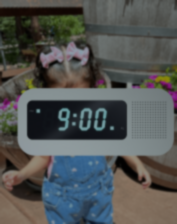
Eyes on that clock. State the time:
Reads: 9:00
